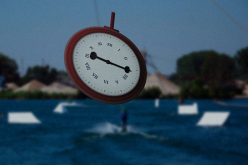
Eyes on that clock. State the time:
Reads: 9:16
